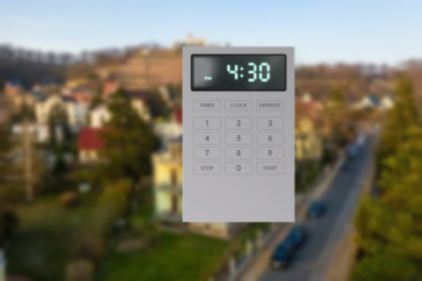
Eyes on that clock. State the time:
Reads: 4:30
